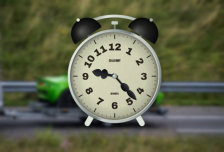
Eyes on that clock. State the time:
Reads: 9:23
